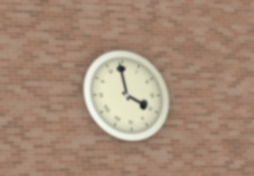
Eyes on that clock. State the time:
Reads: 3:59
